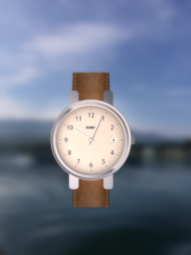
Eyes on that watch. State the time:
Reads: 10:04
